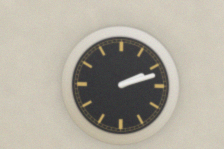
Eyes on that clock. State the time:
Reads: 2:12
